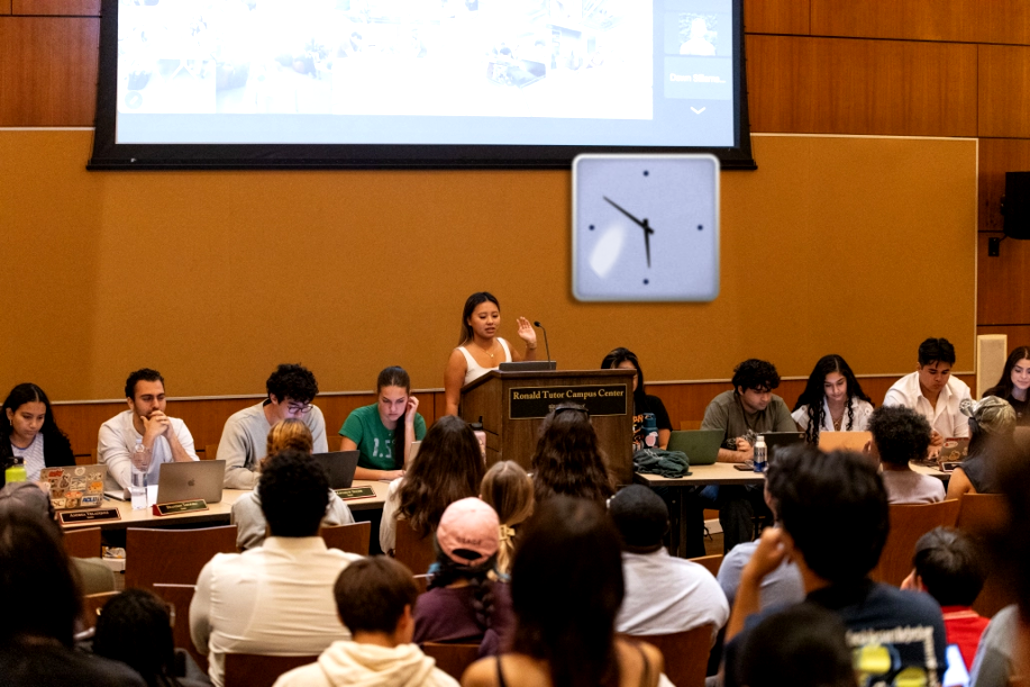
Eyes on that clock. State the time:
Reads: 5:51
